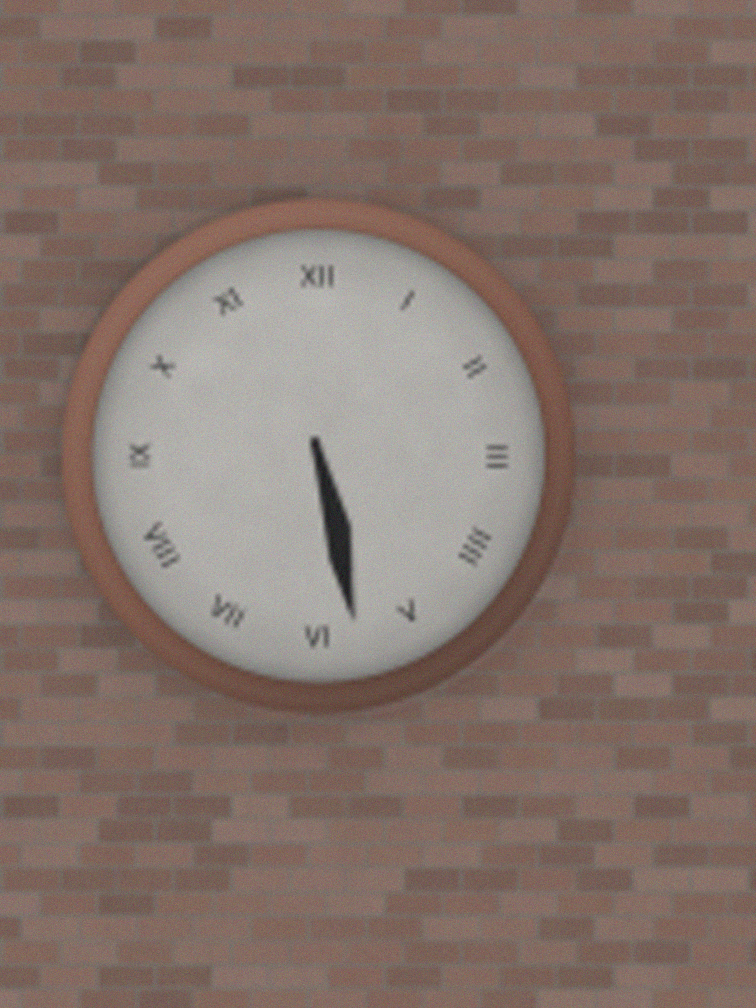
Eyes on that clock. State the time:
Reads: 5:28
